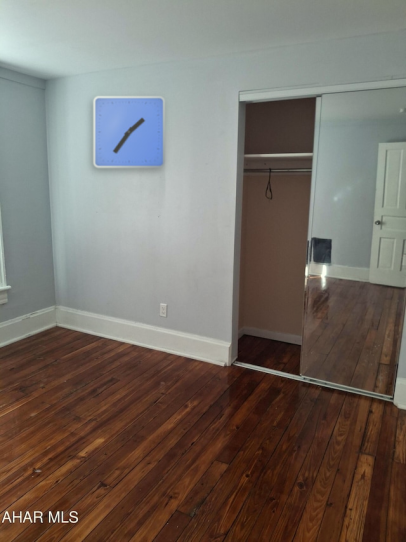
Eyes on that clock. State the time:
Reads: 1:36
